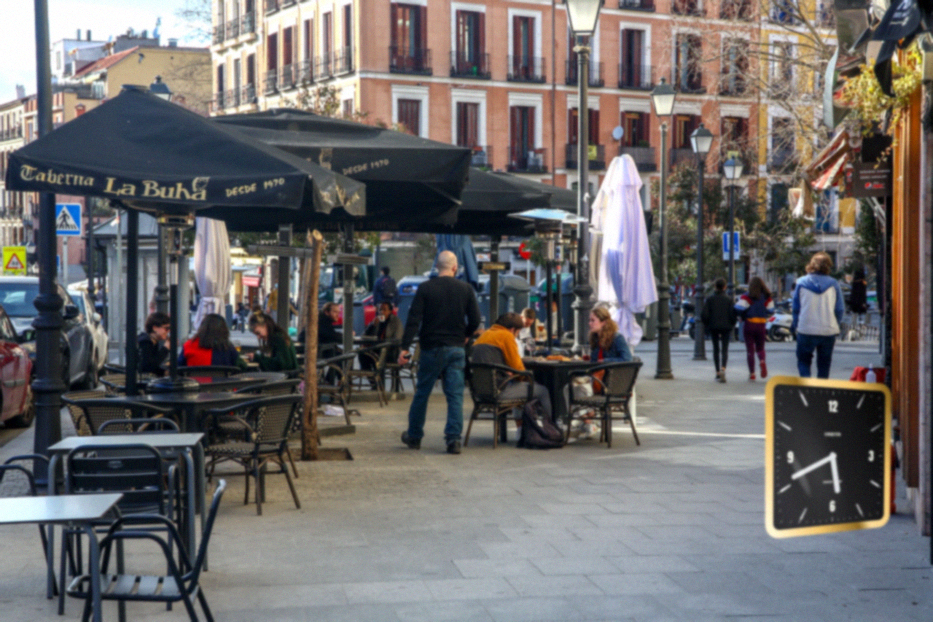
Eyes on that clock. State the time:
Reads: 5:41
